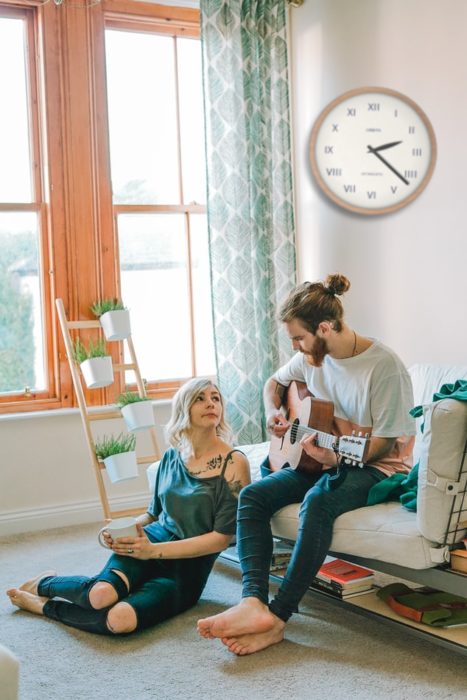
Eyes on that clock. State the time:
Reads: 2:22
